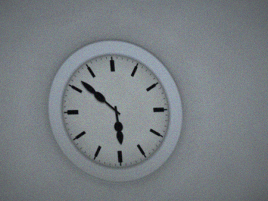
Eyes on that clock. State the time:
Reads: 5:52
